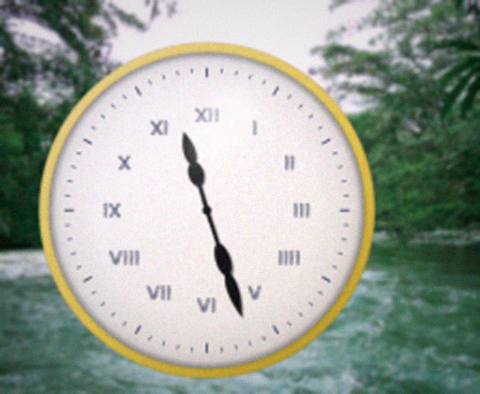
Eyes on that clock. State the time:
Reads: 11:27
